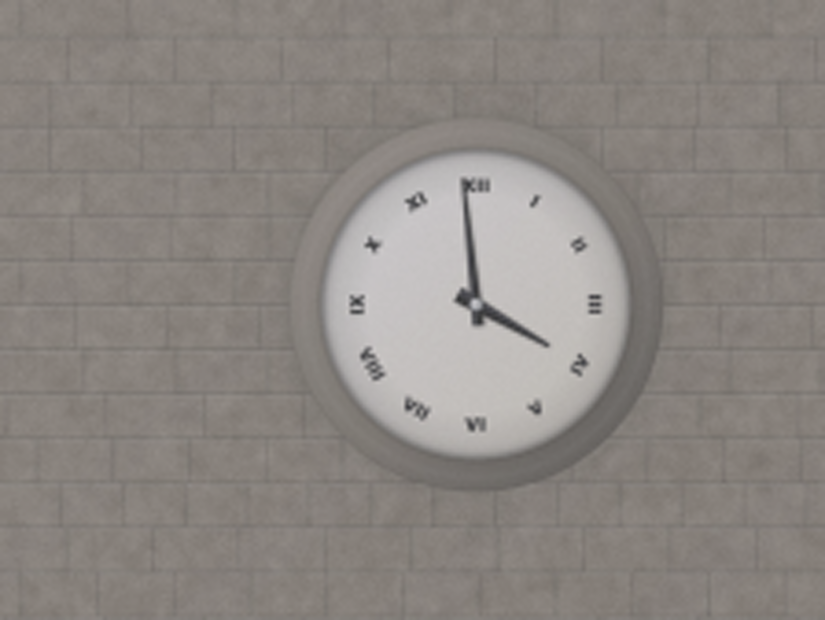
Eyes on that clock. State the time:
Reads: 3:59
